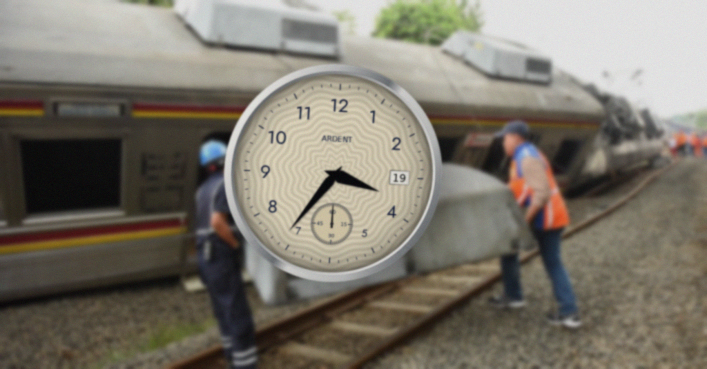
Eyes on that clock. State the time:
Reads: 3:36
